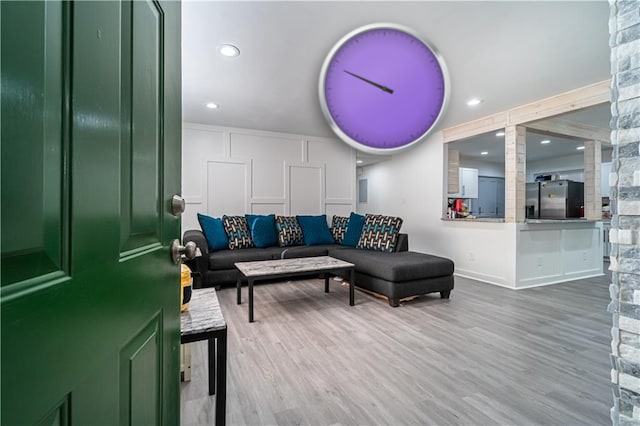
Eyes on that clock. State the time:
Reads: 9:49
